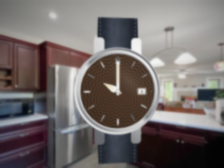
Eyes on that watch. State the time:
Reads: 10:00
